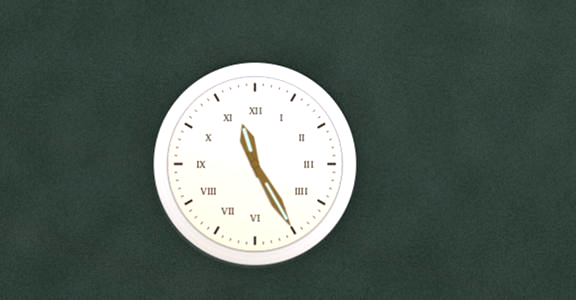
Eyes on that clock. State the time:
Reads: 11:25
